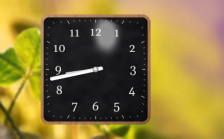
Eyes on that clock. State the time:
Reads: 8:43
